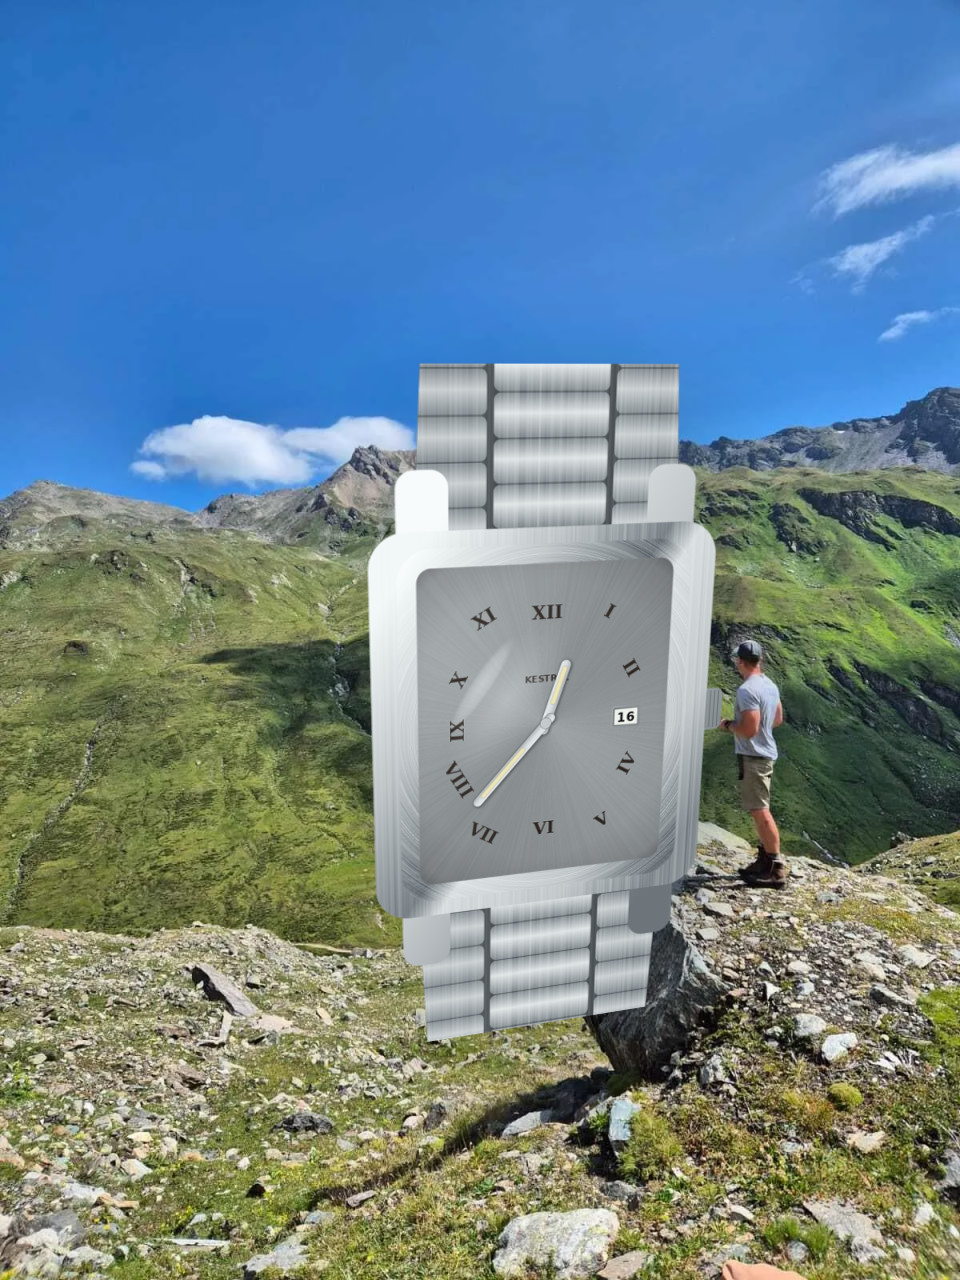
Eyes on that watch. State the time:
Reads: 12:37
